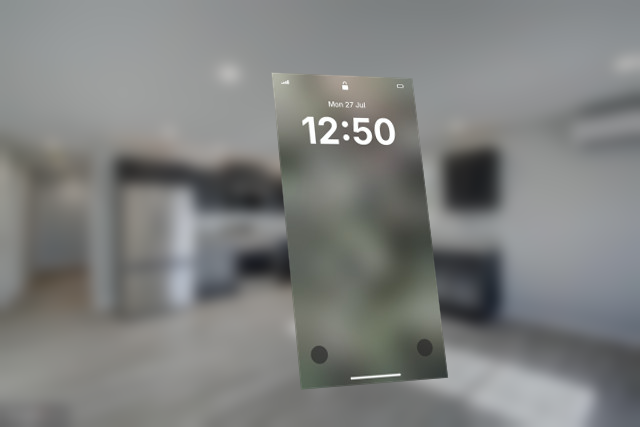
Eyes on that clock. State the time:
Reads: 12:50
